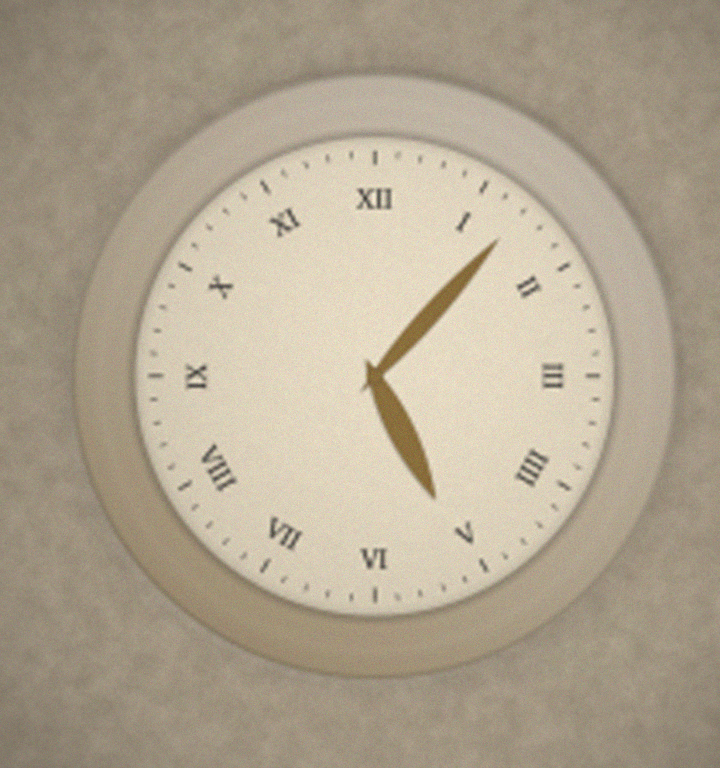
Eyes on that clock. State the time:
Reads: 5:07
